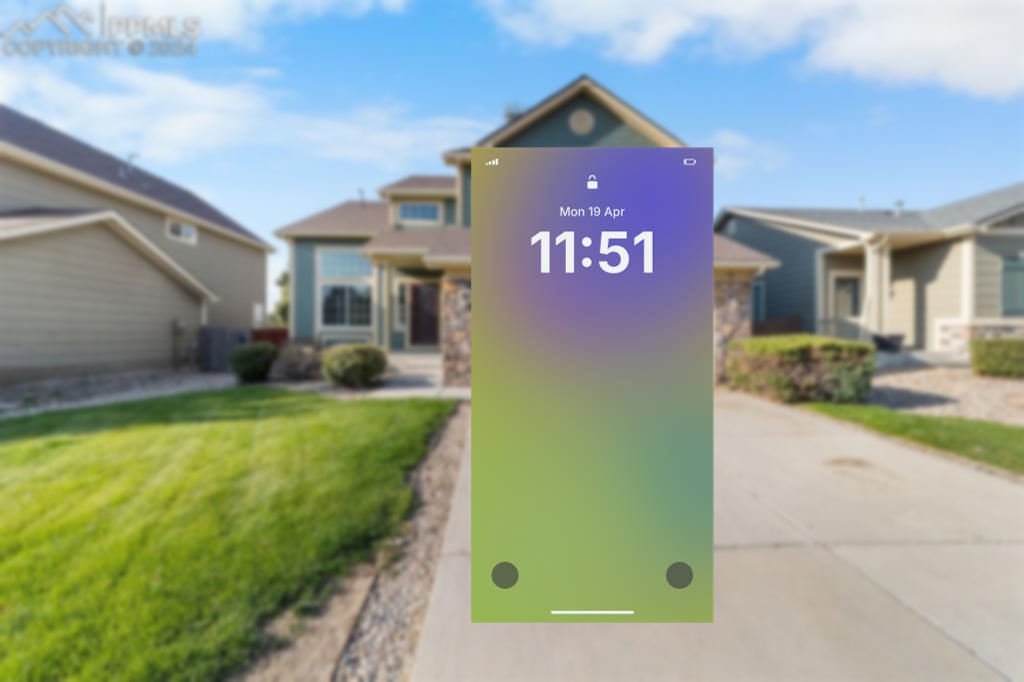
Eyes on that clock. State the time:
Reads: 11:51
